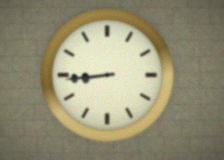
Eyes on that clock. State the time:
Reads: 8:44
